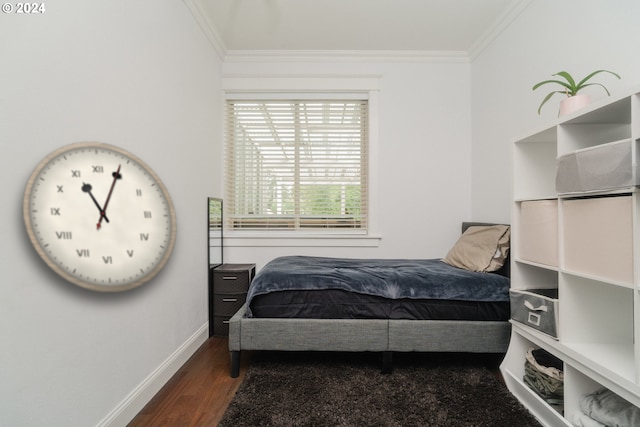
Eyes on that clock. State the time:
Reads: 11:04:04
